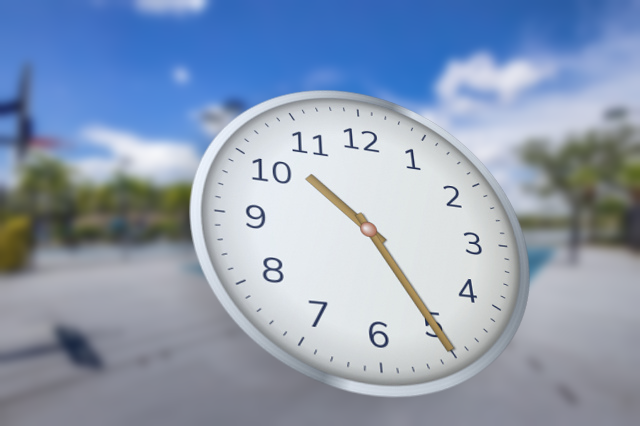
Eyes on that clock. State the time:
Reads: 10:25
